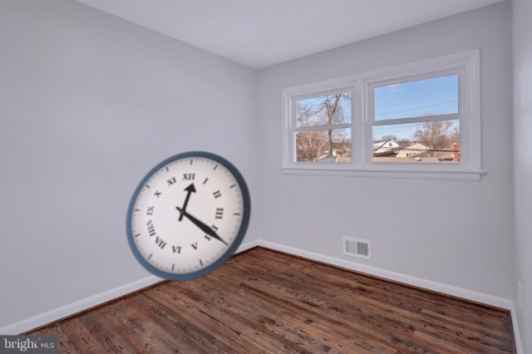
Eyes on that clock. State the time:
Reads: 12:20
